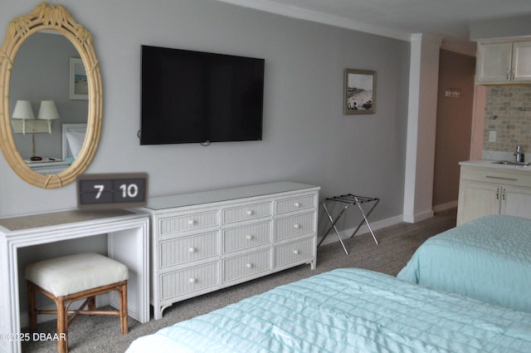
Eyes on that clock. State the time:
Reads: 7:10
